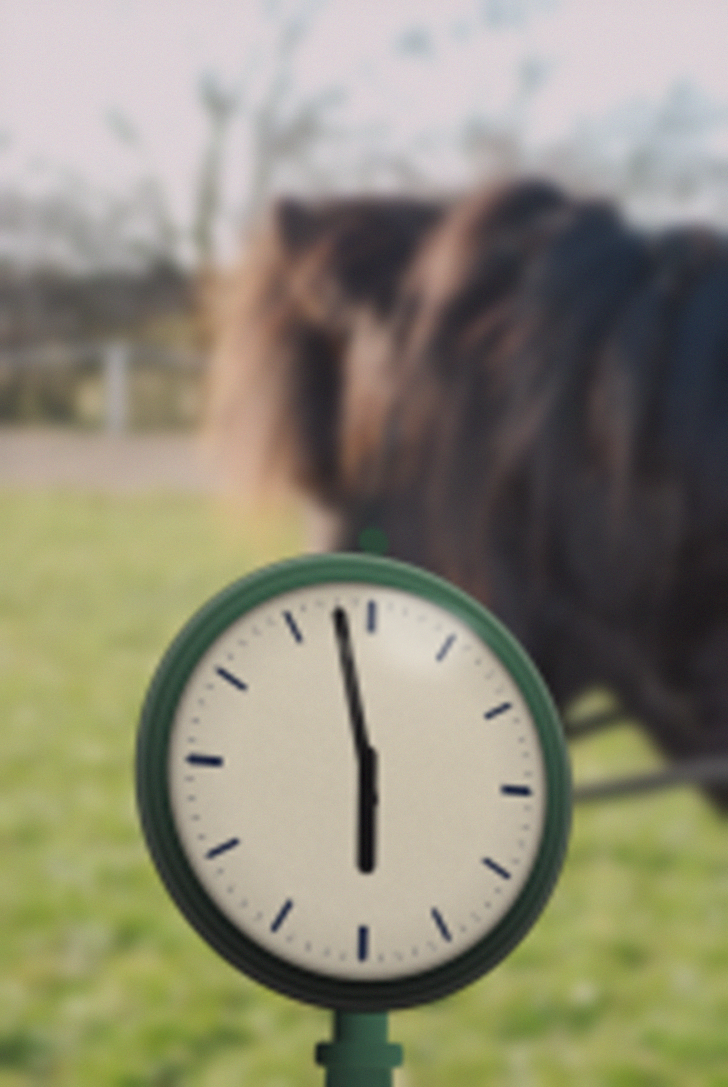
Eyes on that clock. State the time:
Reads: 5:58
